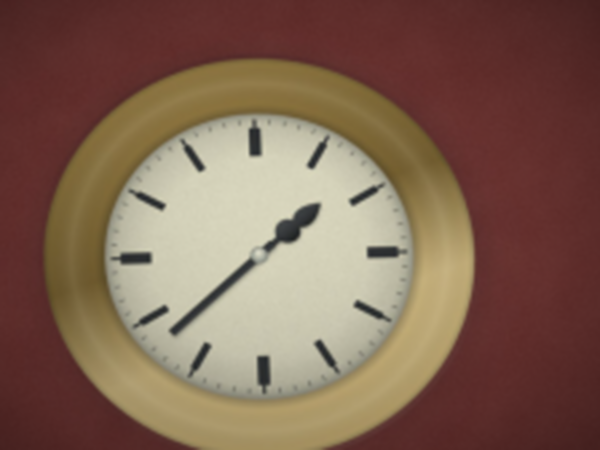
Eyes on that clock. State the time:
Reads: 1:38
